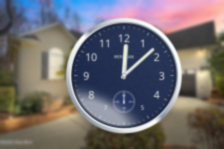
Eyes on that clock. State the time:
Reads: 12:08
